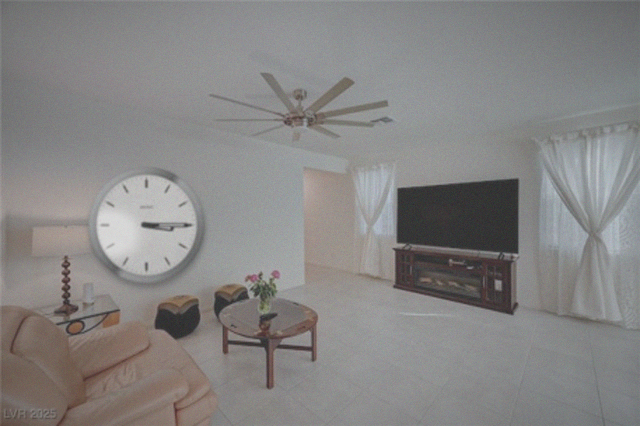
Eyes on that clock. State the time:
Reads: 3:15
